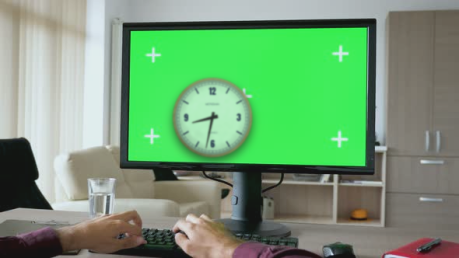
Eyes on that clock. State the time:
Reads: 8:32
